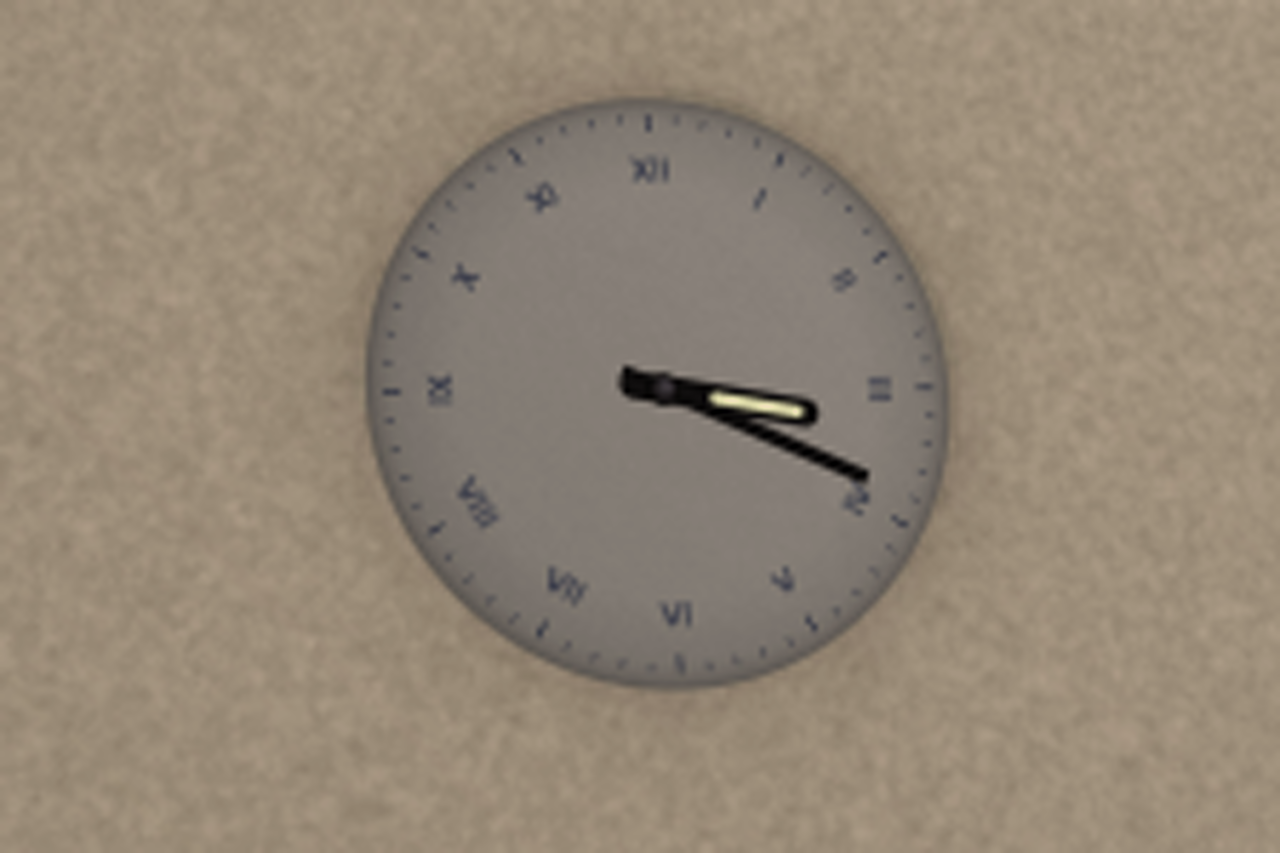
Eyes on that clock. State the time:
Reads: 3:19
